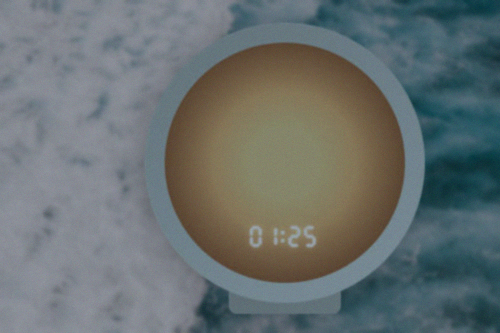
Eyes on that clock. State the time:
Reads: 1:25
